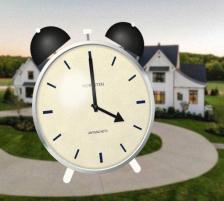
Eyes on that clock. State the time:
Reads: 4:00
